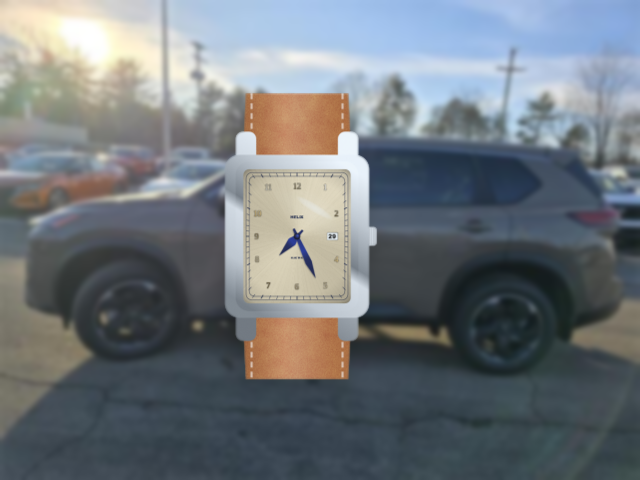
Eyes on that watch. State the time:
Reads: 7:26
